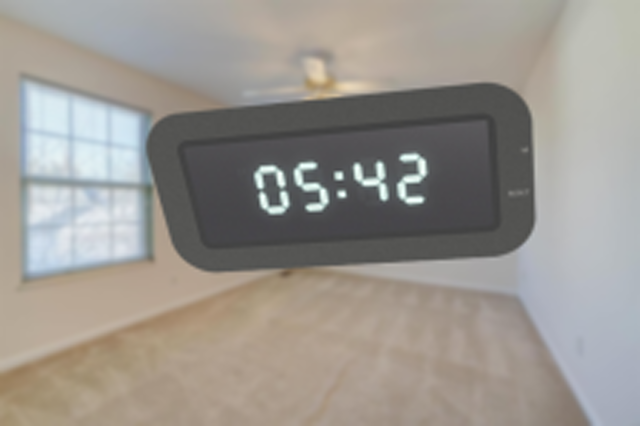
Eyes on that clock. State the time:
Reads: 5:42
